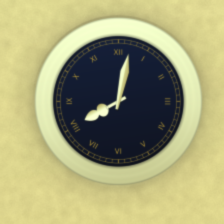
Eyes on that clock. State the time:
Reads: 8:02
